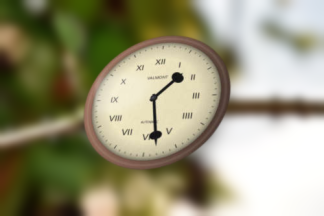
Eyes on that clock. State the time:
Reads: 1:28
